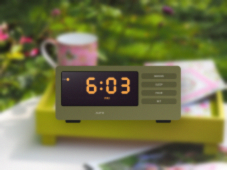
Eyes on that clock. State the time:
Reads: 6:03
